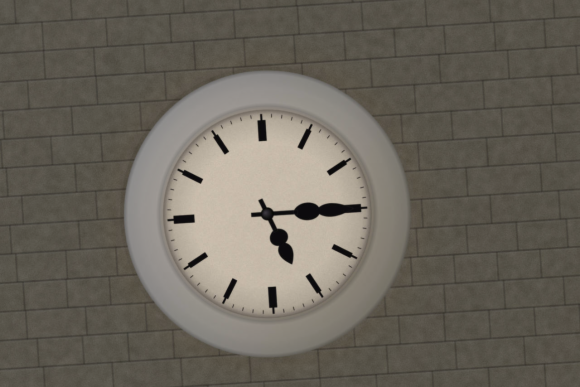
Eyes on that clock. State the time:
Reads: 5:15
